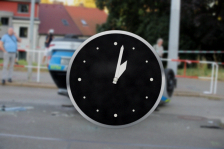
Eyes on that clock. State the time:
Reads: 1:02
